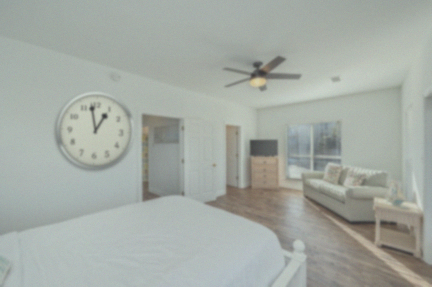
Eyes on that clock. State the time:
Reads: 12:58
